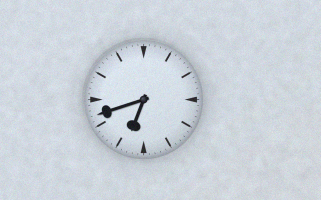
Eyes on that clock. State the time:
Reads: 6:42
